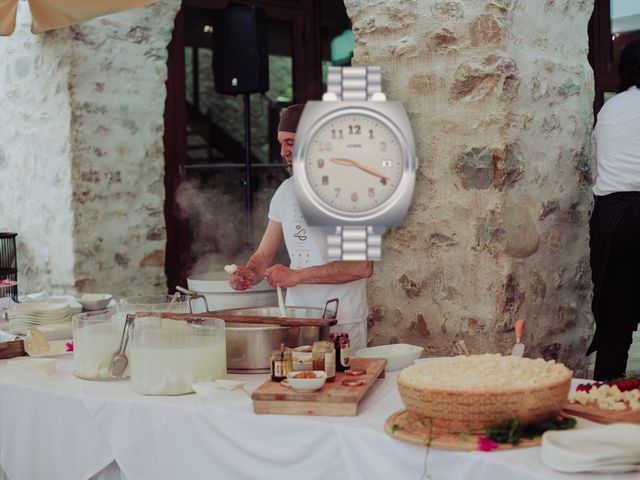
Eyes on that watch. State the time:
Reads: 9:19
